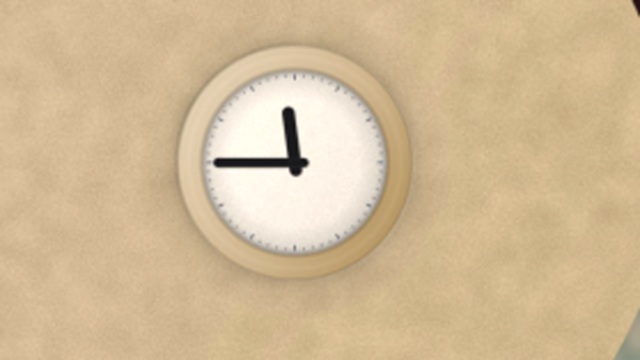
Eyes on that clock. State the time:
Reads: 11:45
